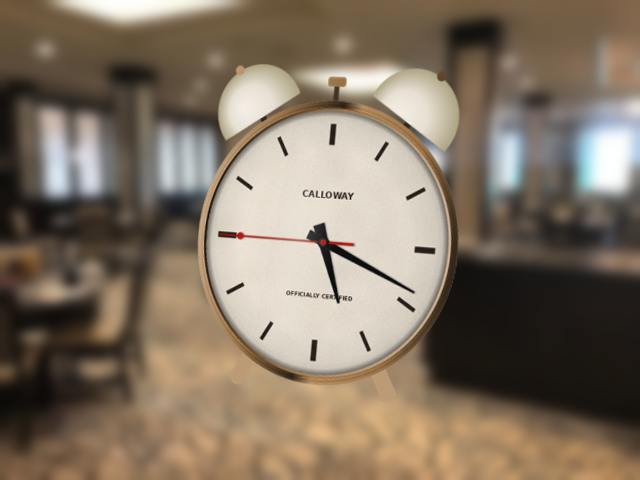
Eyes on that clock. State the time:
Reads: 5:18:45
